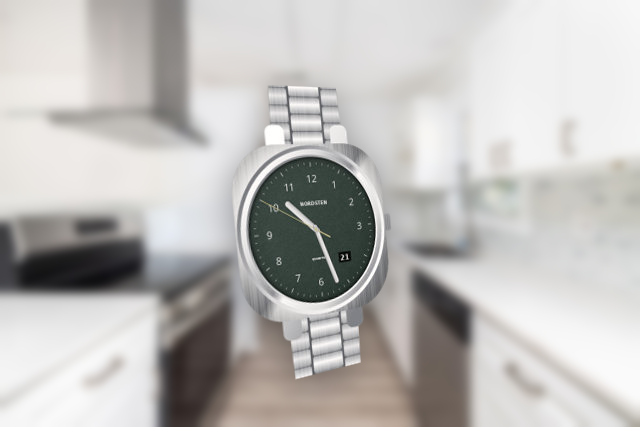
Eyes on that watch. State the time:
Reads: 10:26:50
